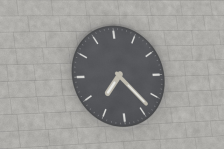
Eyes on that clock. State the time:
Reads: 7:23
